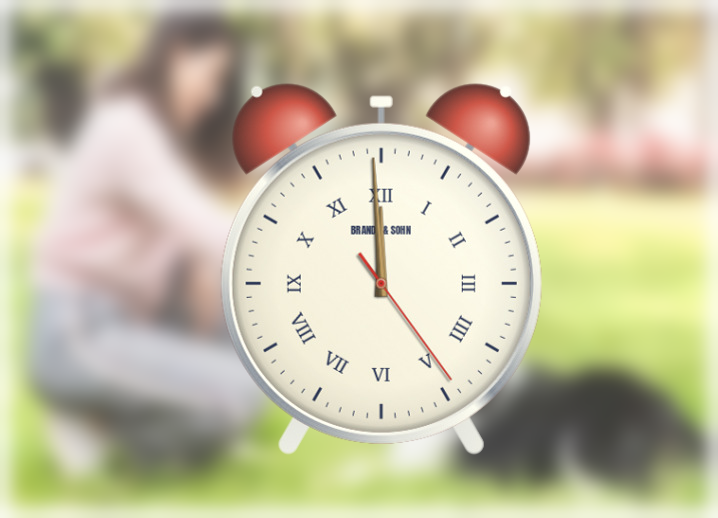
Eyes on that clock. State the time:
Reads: 11:59:24
